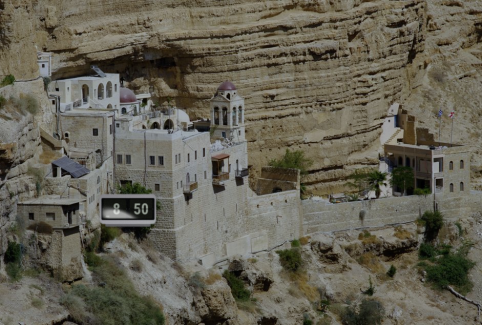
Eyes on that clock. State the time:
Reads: 8:50
